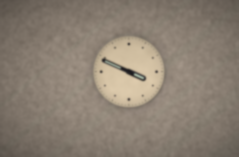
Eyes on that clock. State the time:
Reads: 3:49
